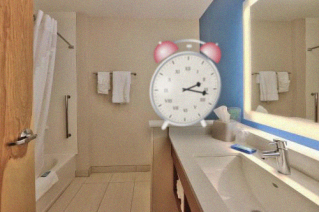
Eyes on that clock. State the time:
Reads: 2:17
